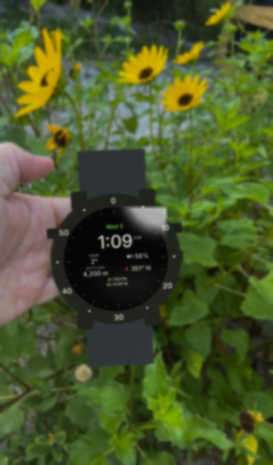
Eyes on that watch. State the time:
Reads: 1:09
